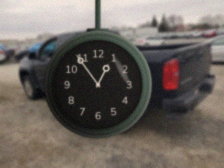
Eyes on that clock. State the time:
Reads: 12:54
